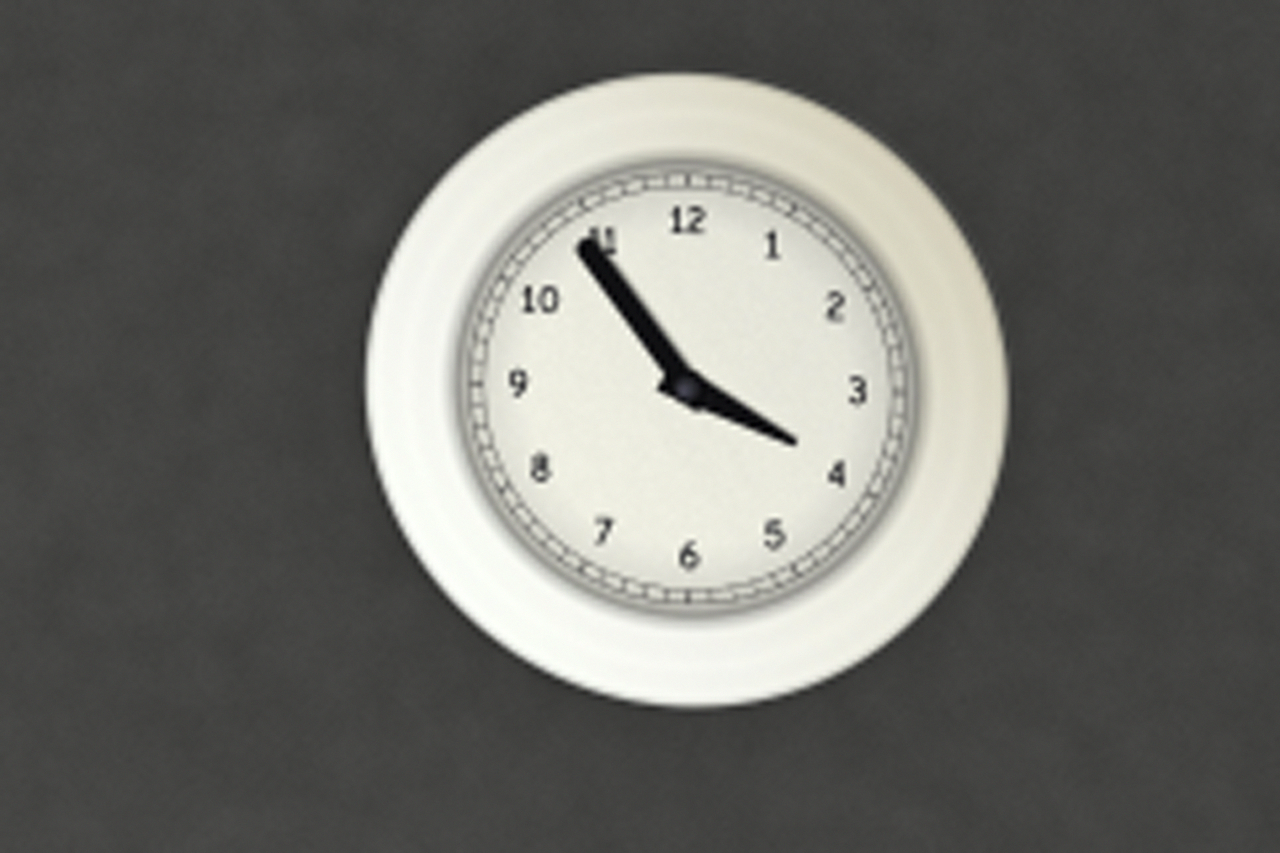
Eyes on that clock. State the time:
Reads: 3:54
